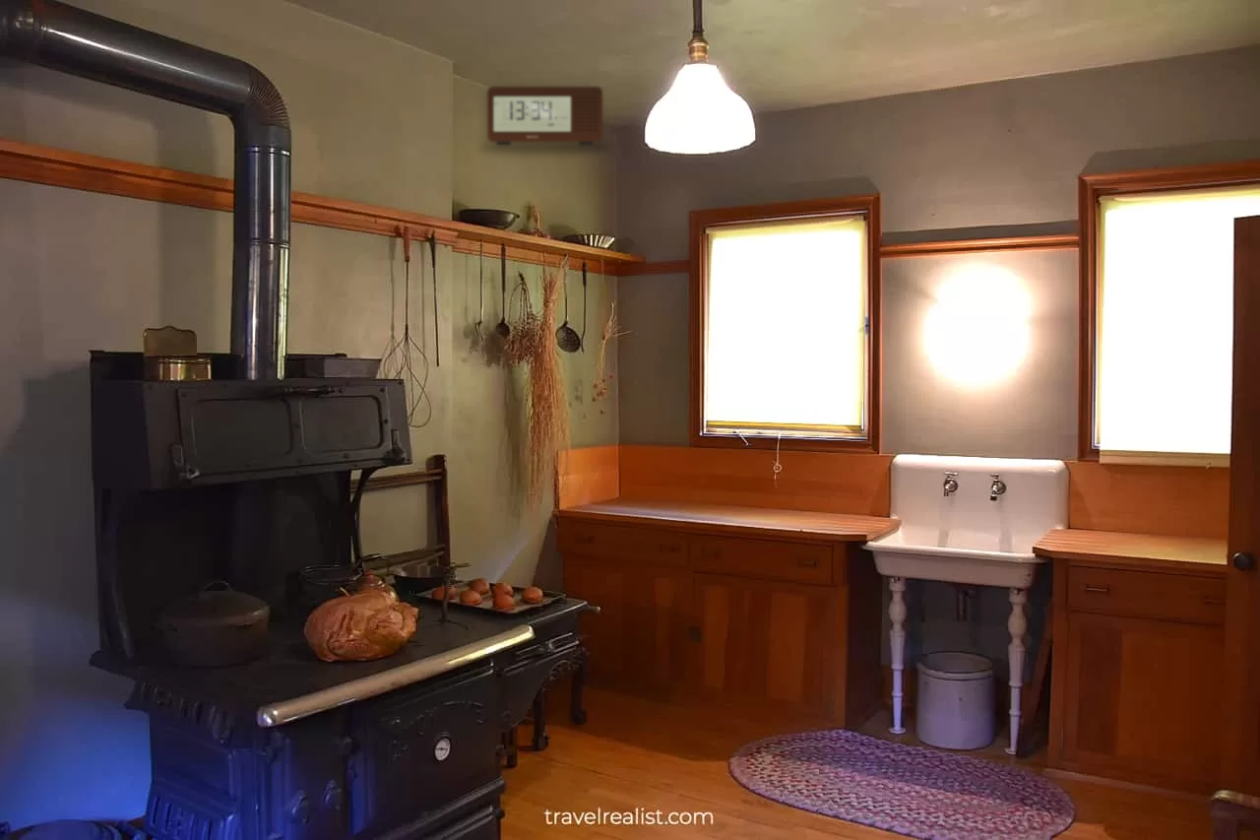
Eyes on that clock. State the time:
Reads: 13:34
